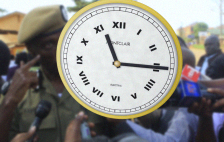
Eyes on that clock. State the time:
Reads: 11:15
